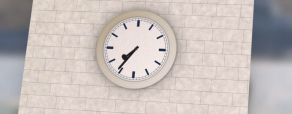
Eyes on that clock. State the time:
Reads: 7:36
